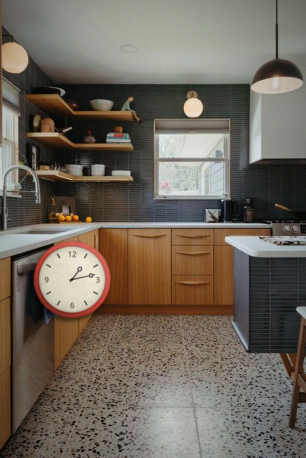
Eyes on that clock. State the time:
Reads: 1:13
